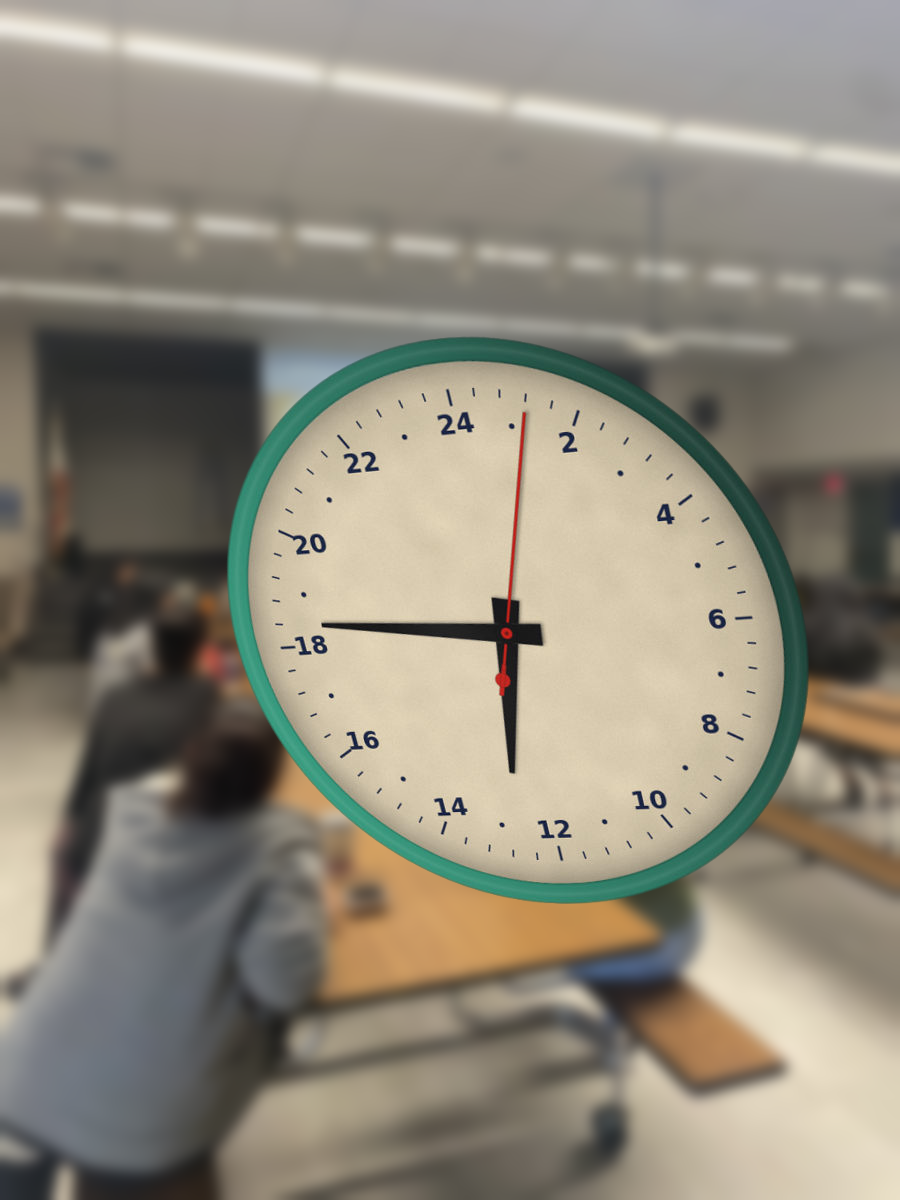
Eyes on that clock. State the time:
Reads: 12:46:03
